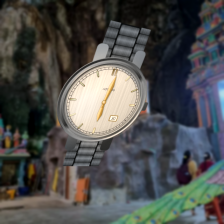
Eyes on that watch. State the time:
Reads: 6:01
